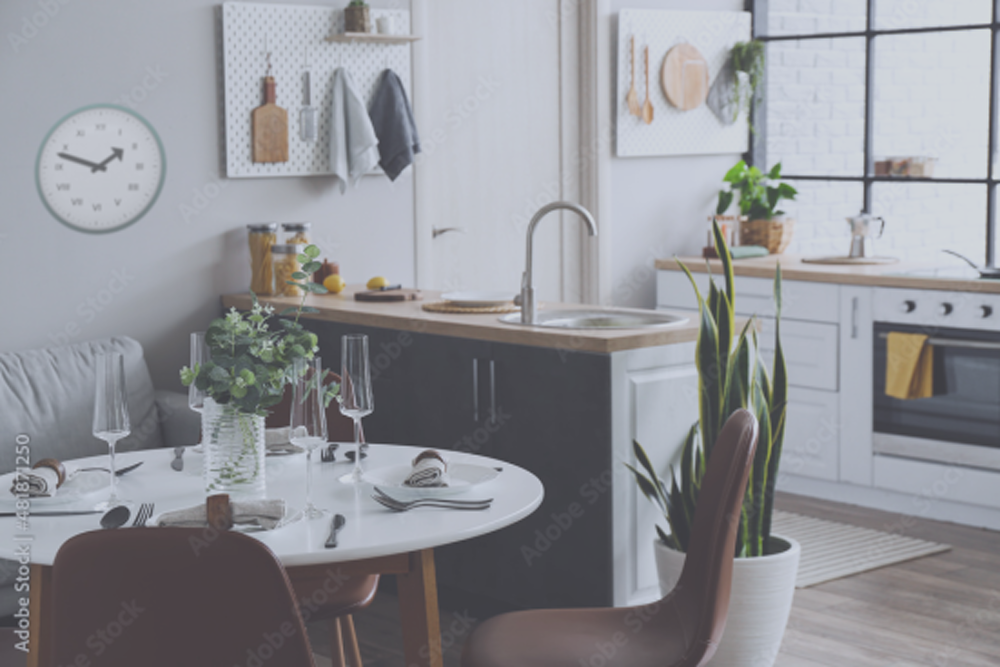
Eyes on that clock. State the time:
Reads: 1:48
